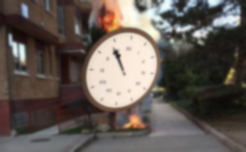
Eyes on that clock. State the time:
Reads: 10:54
